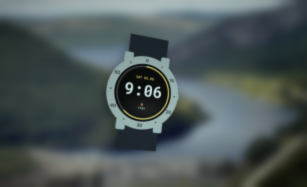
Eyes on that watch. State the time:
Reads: 9:06
